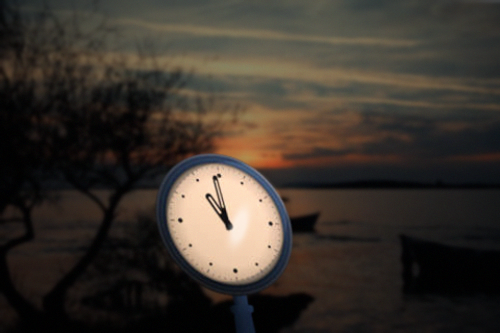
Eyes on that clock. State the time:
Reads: 10:59
